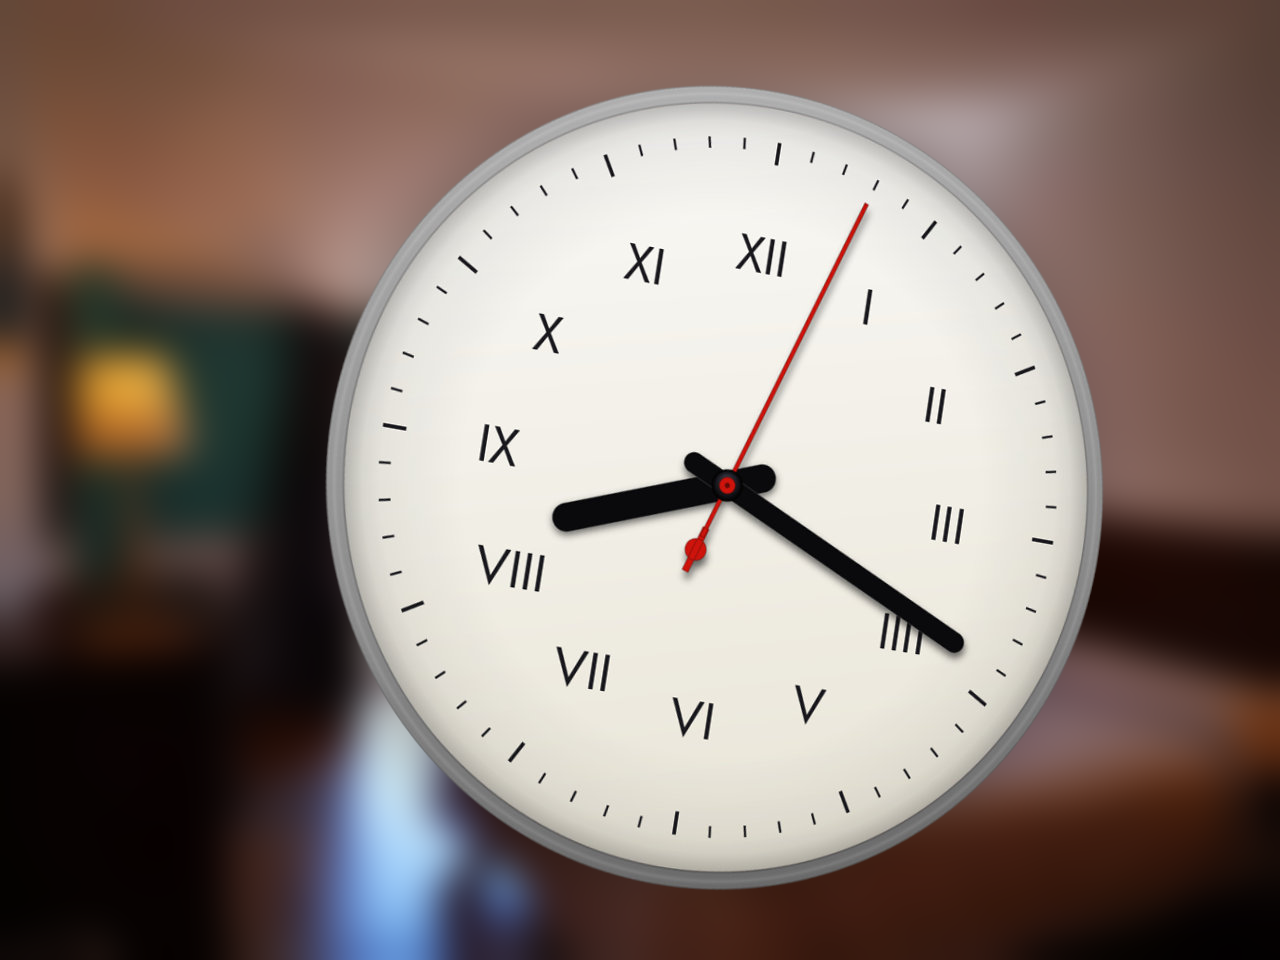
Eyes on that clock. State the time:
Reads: 8:19:03
